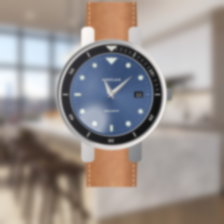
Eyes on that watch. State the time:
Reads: 11:08
